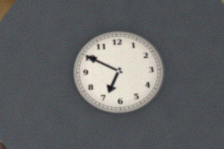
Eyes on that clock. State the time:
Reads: 6:50
